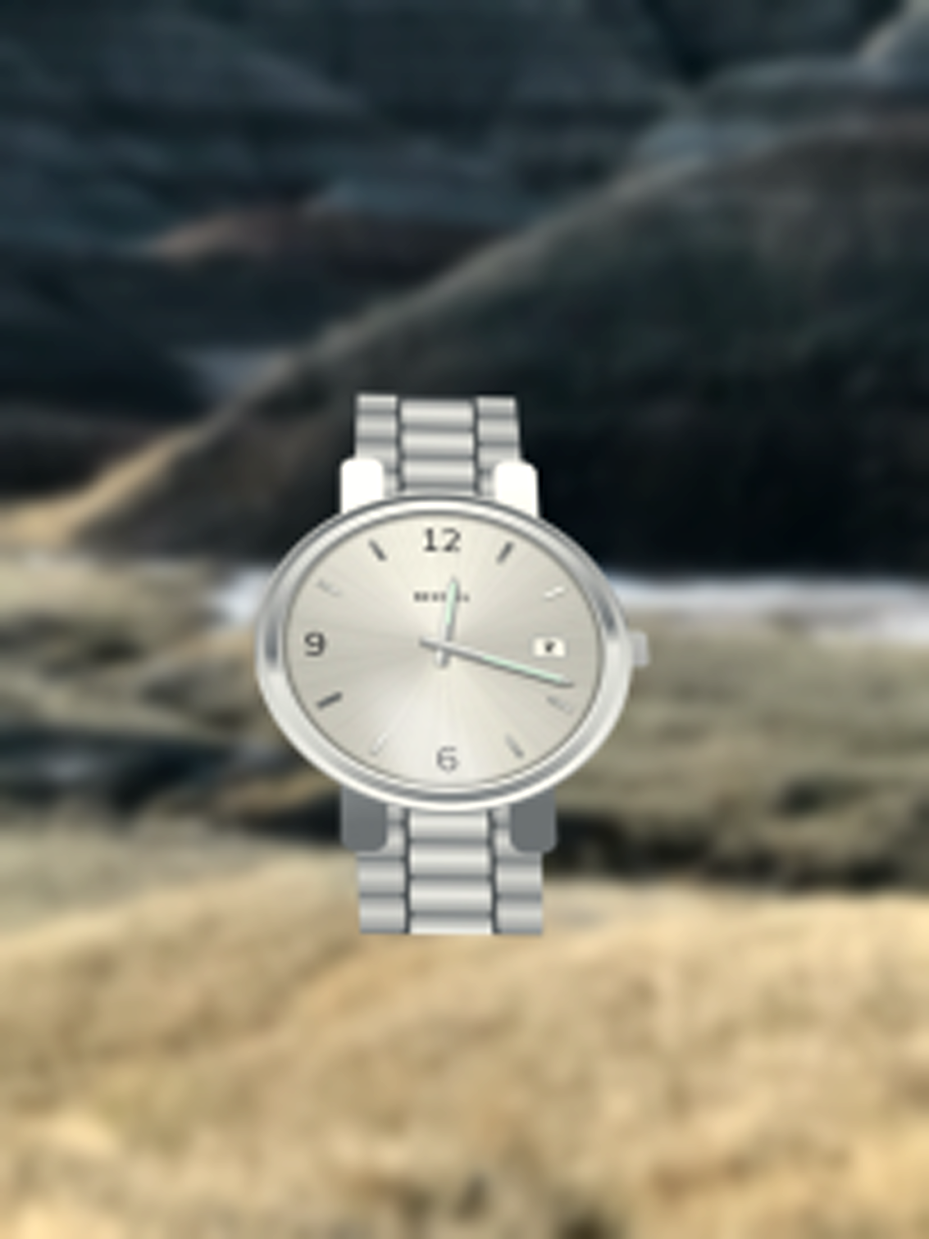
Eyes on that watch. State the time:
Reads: 12:18
